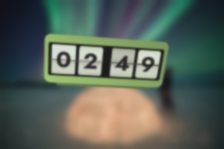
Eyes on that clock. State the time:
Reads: 2:49
